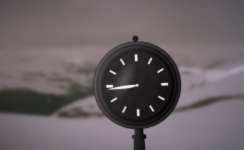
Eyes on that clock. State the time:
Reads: 8:44
